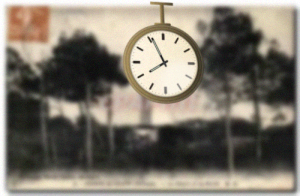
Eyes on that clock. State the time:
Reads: 7:56
